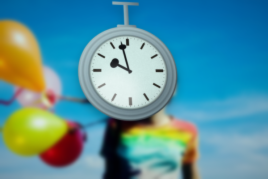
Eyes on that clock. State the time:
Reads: 9:58
